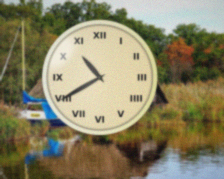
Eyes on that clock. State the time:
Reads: 10:40
